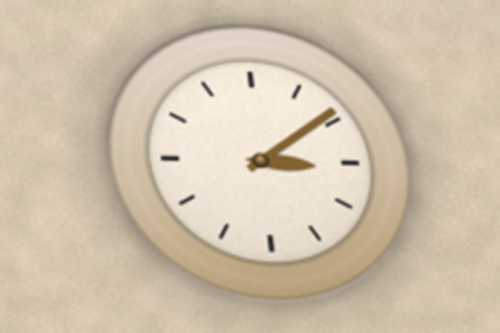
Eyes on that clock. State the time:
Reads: 3:09
